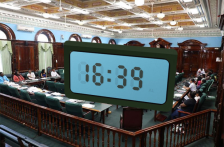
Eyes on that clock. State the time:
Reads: 16:39
